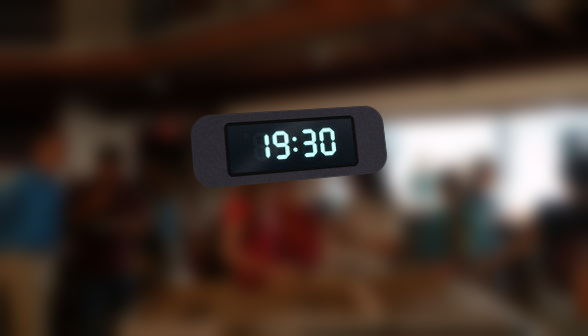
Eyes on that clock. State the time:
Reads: 19:30
